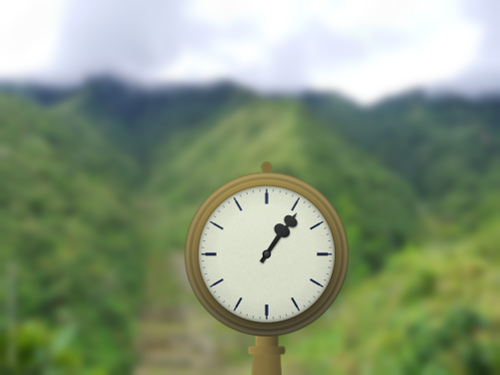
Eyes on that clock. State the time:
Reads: 1:06
